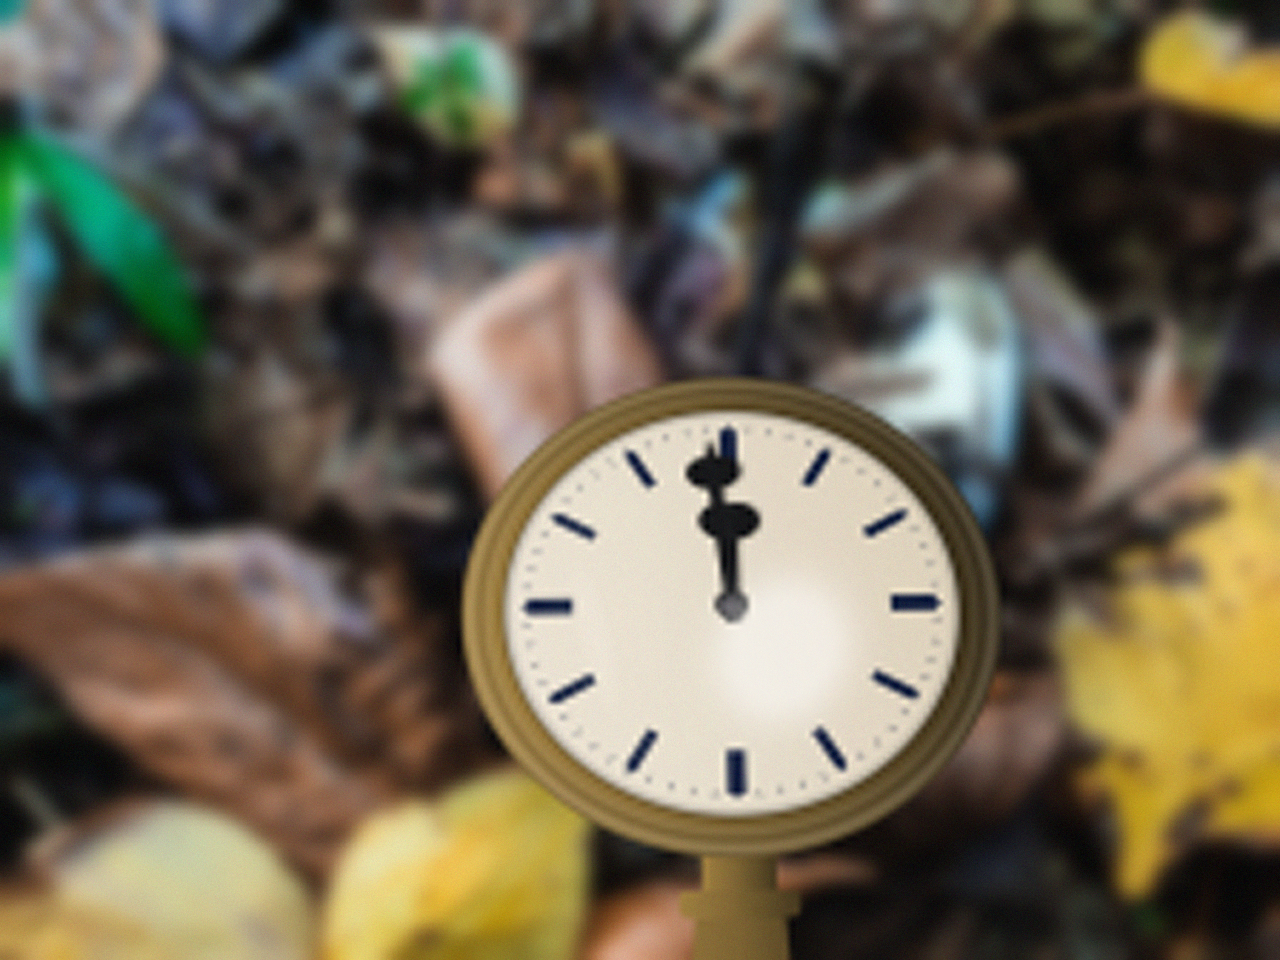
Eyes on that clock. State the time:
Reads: 11:59
